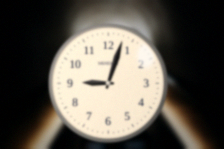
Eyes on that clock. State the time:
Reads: 9:03
